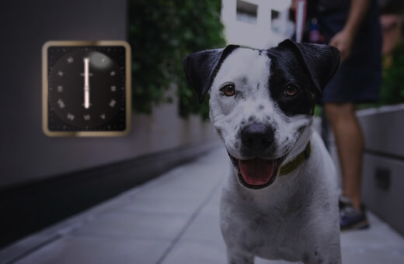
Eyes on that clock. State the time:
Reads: 6:00
